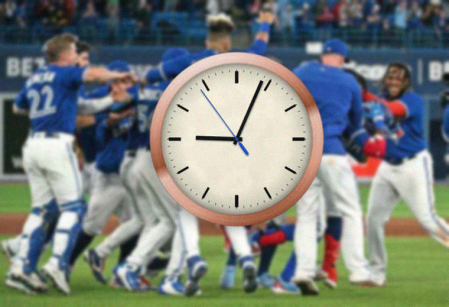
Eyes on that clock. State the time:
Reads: 9:03:54
